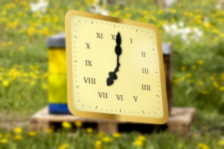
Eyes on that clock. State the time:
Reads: 7:01
